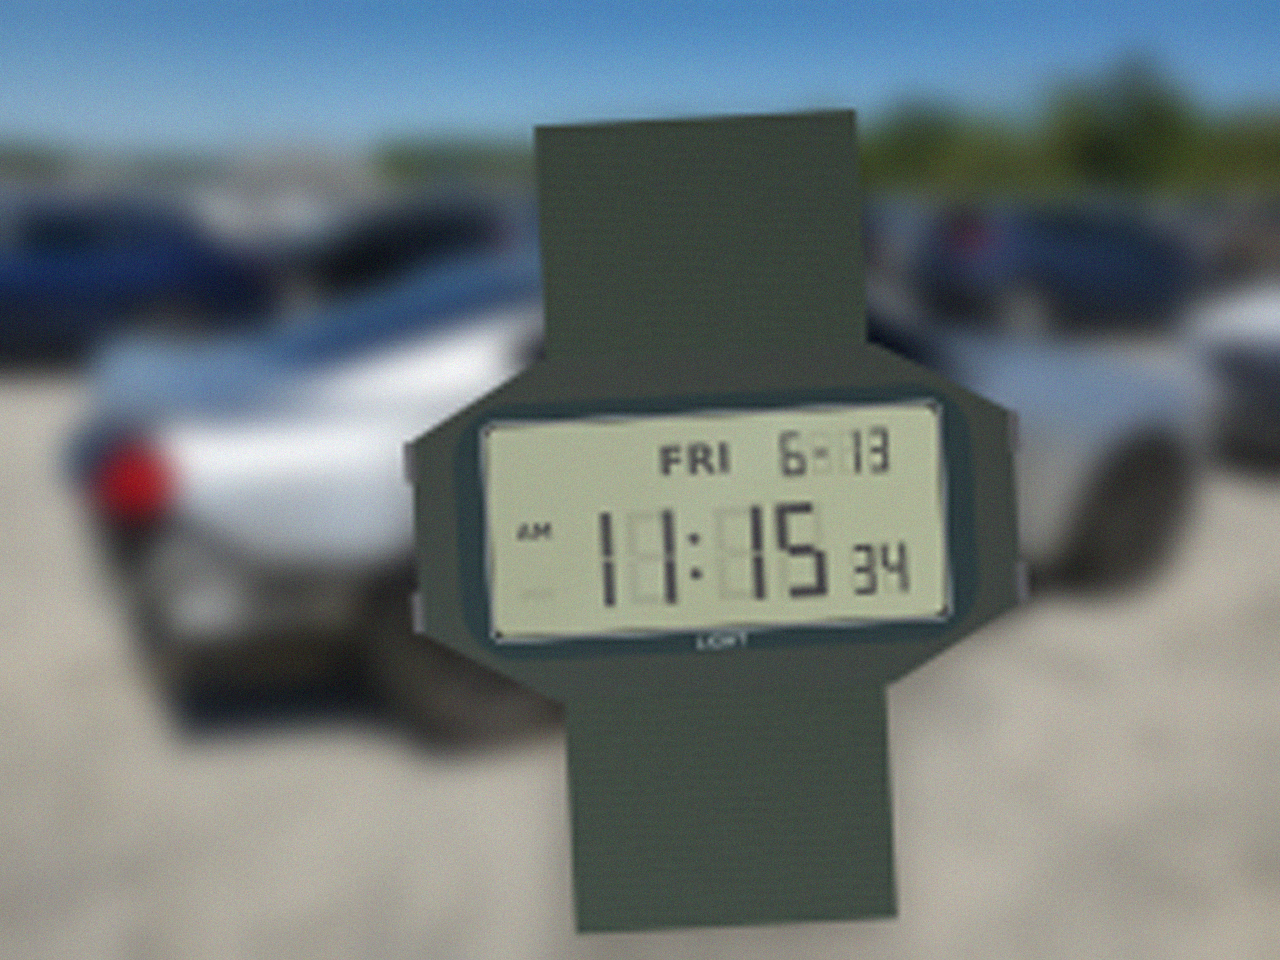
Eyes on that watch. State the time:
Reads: 11:15:34
